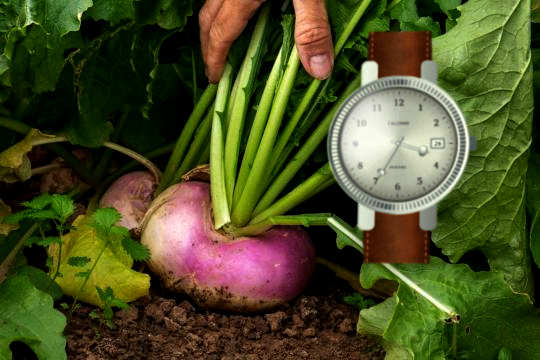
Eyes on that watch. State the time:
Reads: 3:35
